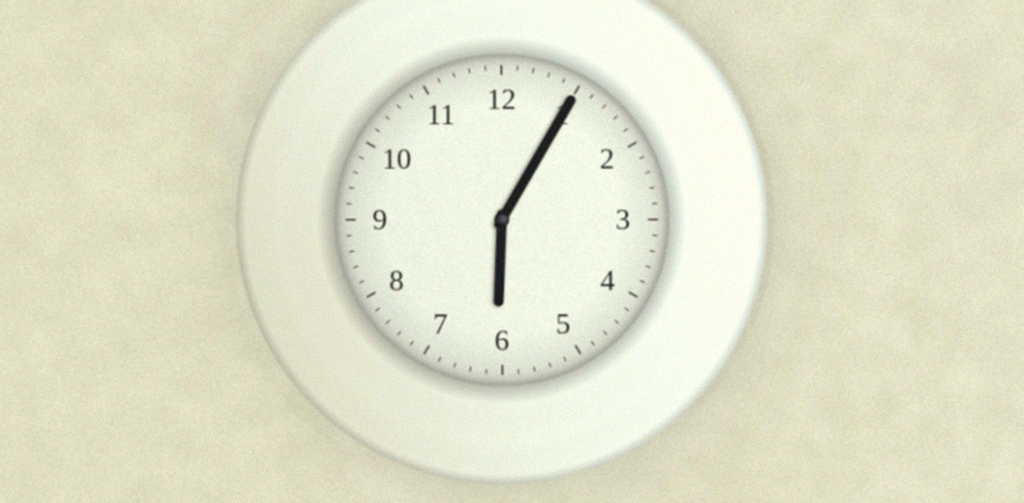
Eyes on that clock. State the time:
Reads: 6:05
